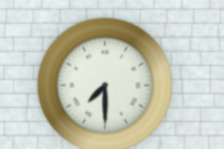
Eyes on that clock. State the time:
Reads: 7:30
